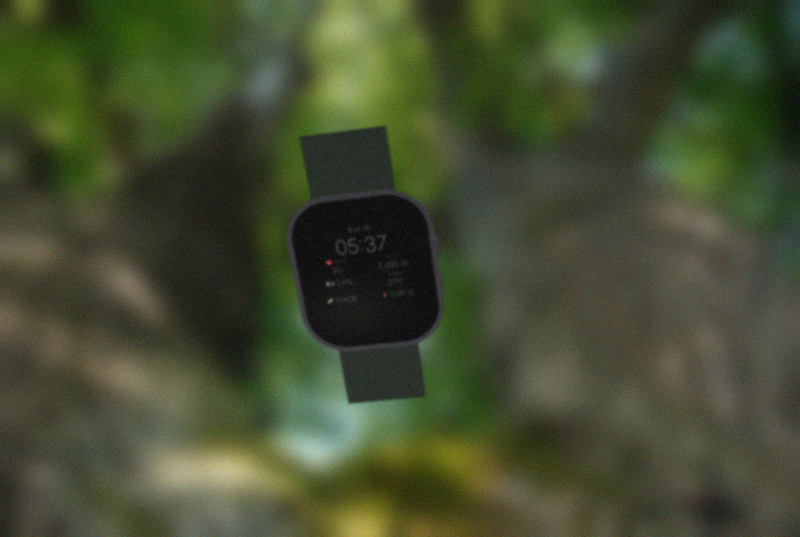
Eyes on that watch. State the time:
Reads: 5:37
